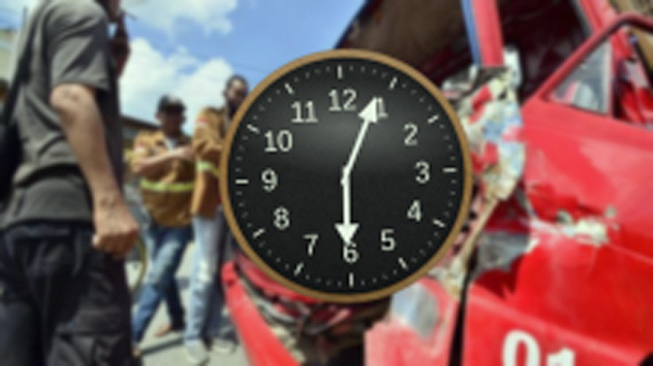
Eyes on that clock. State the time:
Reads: 6:04
